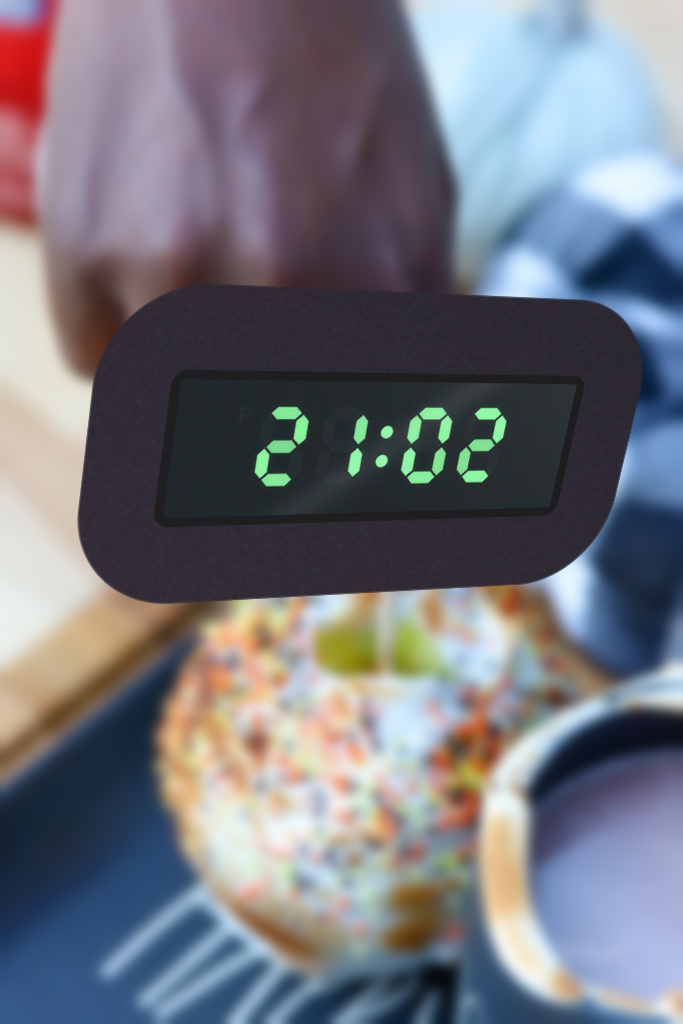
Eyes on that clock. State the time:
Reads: 21:02
